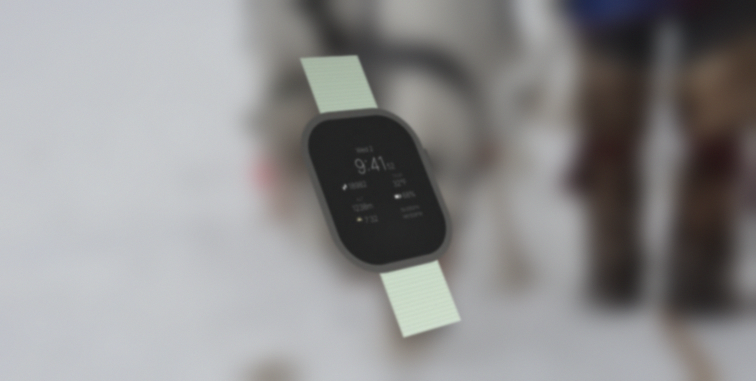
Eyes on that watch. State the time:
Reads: 9:41
